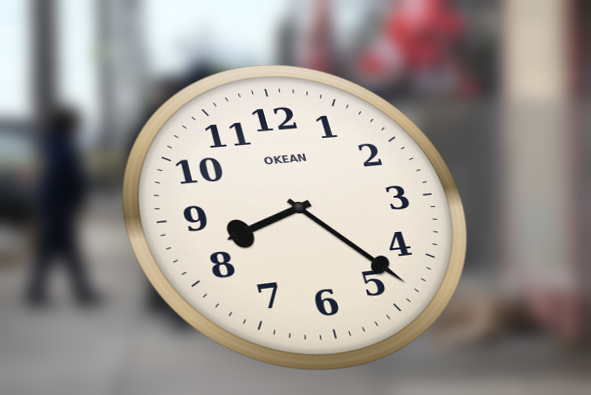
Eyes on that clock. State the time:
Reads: 8:23
